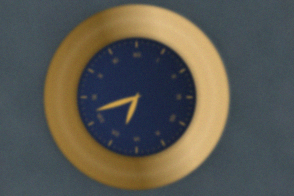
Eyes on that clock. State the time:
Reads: 6:42
